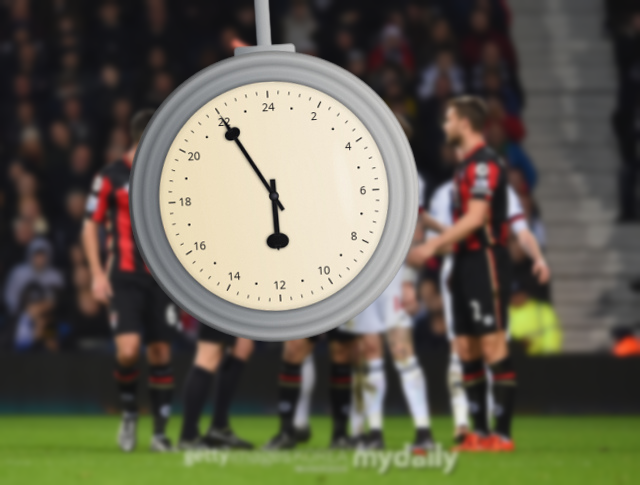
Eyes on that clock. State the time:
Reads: 11:55
